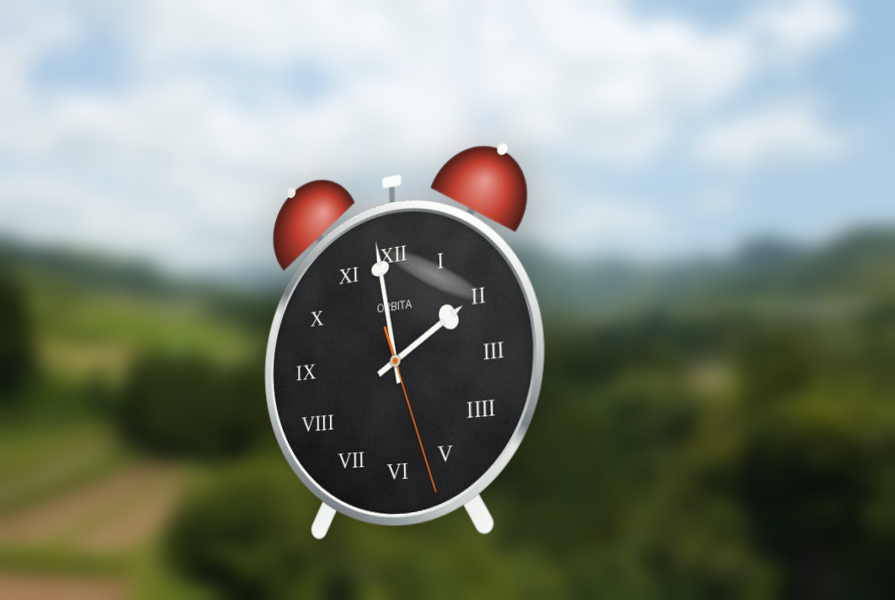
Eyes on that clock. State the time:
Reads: 1:58:27
